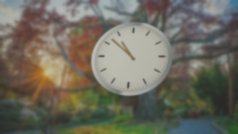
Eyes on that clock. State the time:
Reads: 10:52
